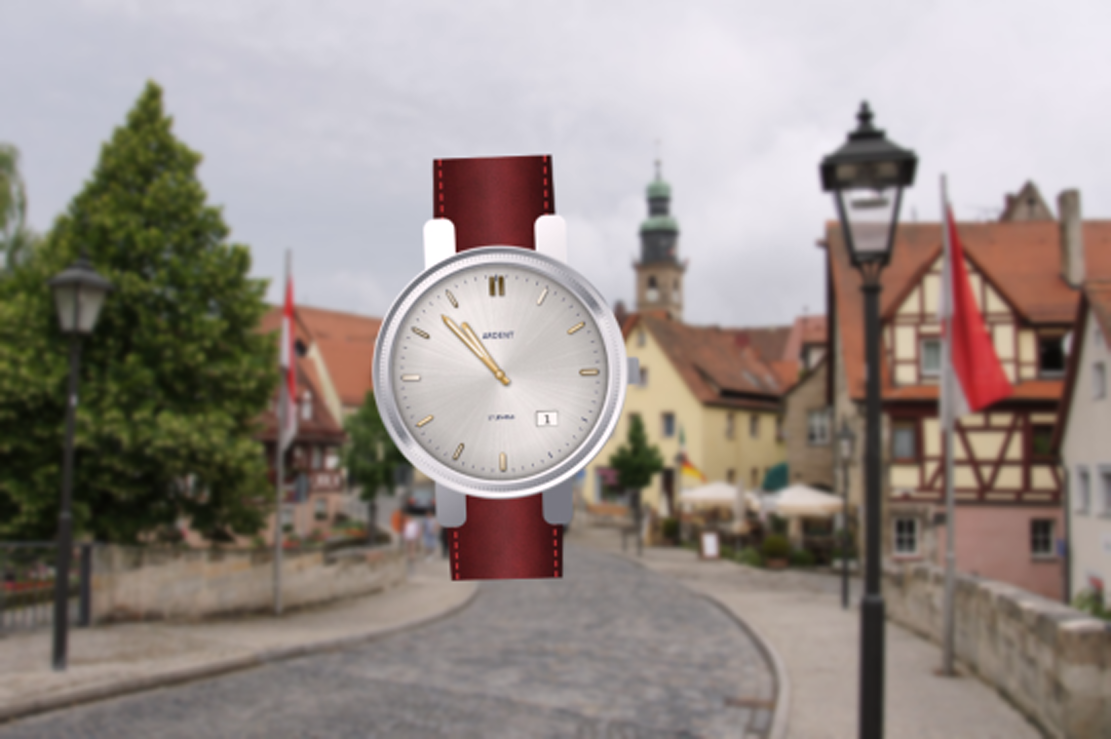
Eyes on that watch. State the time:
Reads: 10:53
